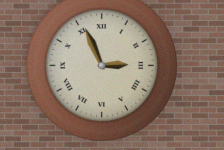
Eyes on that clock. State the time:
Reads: 2:56
